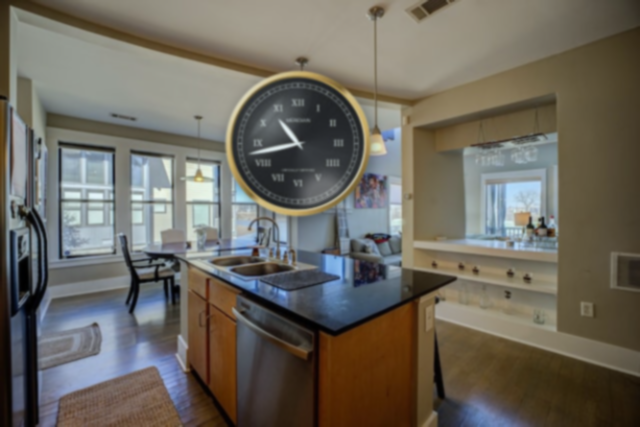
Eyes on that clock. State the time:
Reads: 10:43
